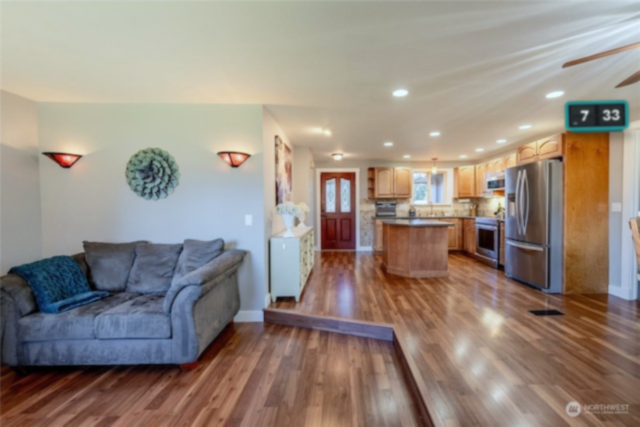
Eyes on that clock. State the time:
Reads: 7:33
